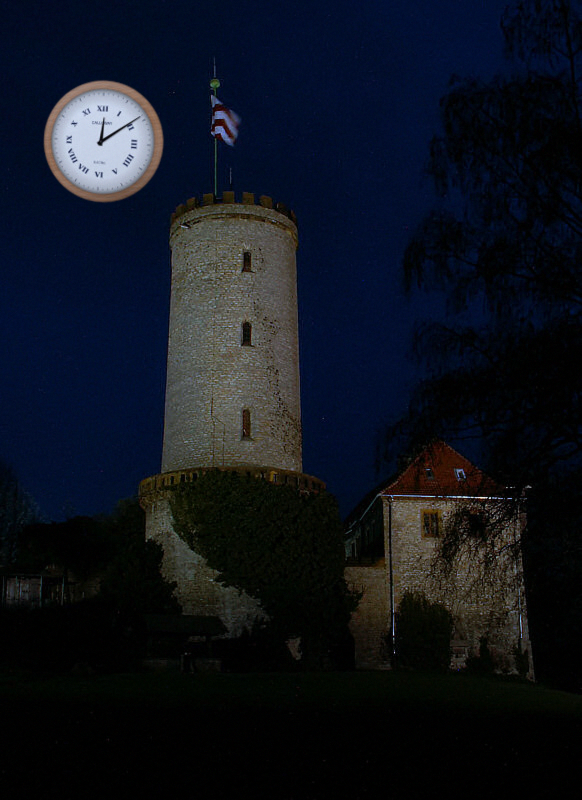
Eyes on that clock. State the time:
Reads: 12:09
